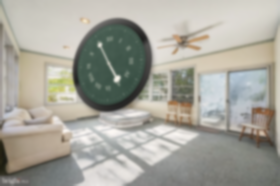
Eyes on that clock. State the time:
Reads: 4:55
